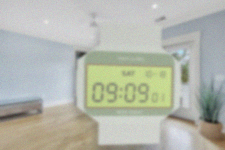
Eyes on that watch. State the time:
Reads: 9:09
